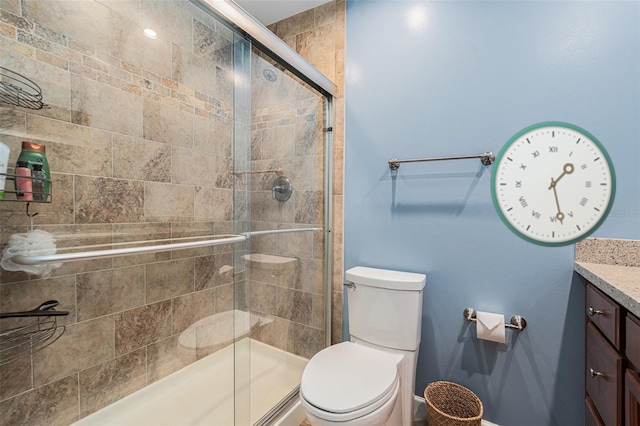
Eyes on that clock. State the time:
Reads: 1:28
